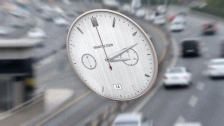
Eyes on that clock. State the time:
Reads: 3:12
